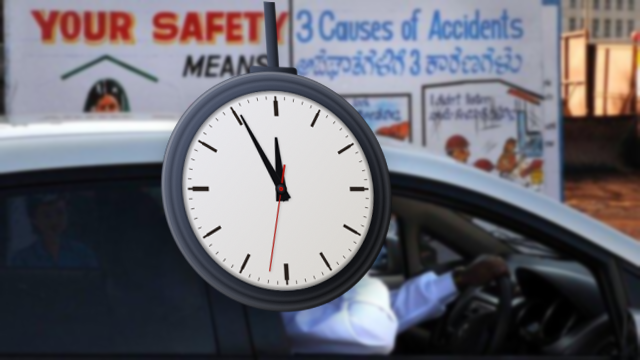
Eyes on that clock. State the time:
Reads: 11:55:32
